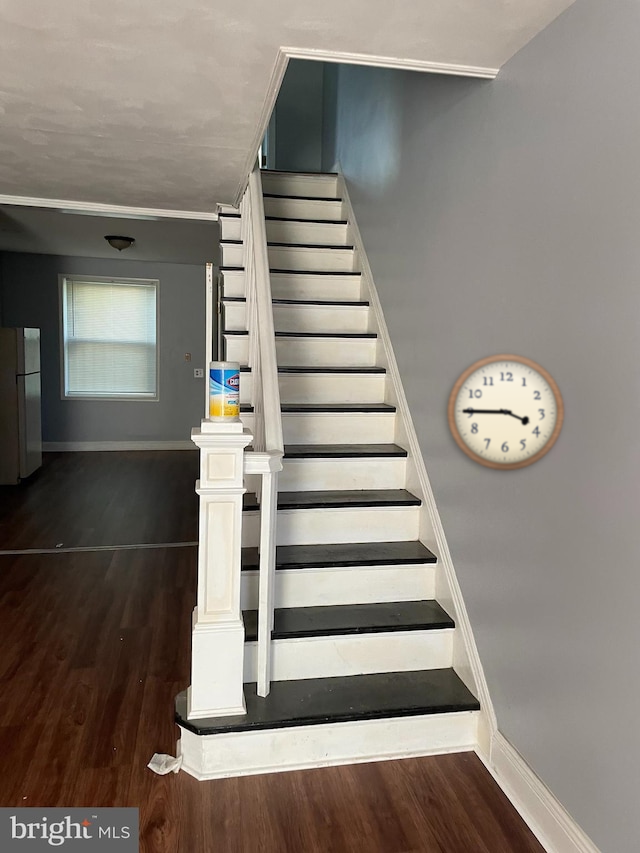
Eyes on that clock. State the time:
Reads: 3:45
